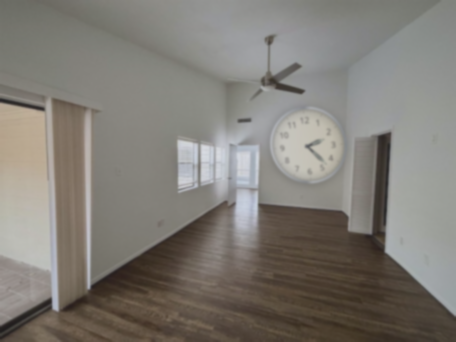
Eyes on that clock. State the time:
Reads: 2:23
